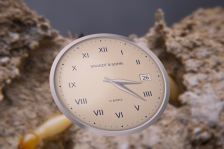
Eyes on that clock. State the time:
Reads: 3:22
